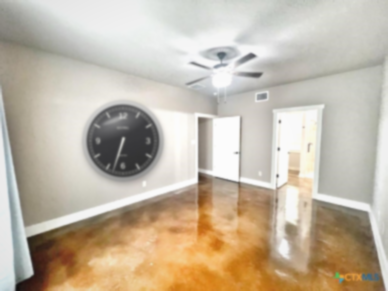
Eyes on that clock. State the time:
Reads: 6:33
